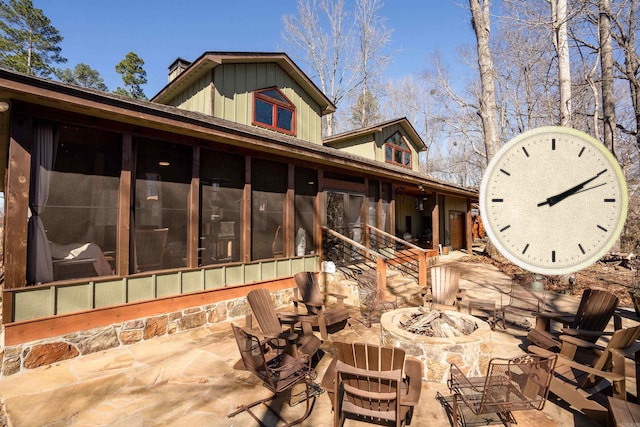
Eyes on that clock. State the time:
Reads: 2:10:12
